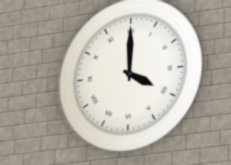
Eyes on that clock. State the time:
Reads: 4:00
